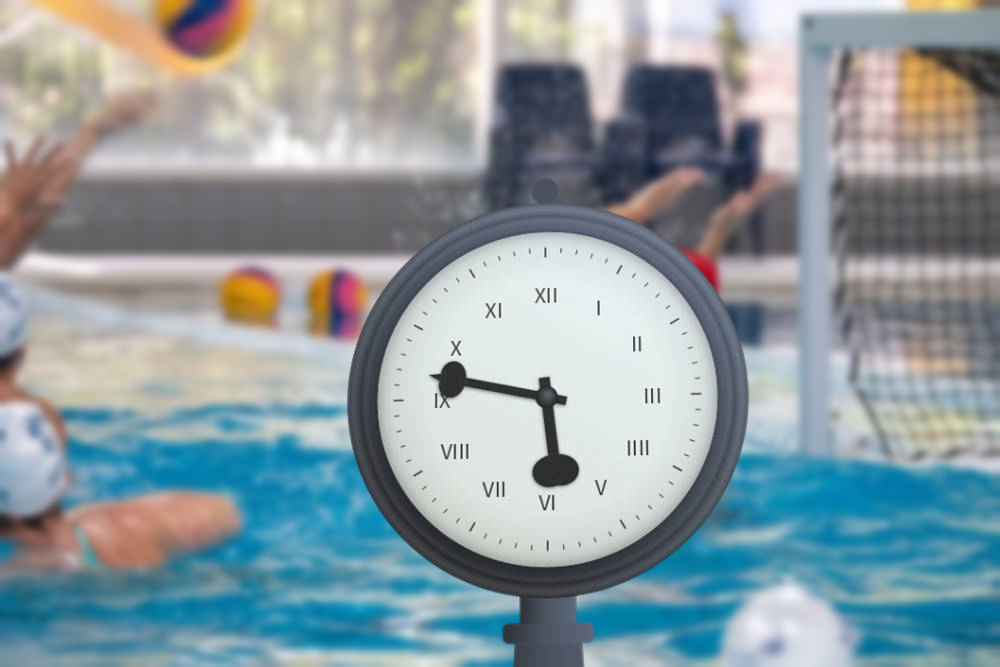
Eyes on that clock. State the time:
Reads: 5:47
